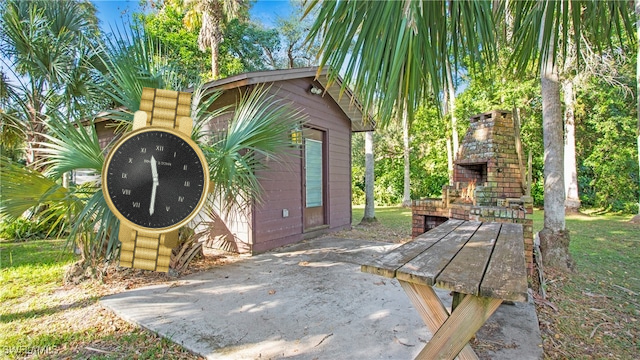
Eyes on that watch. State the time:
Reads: 11:30
